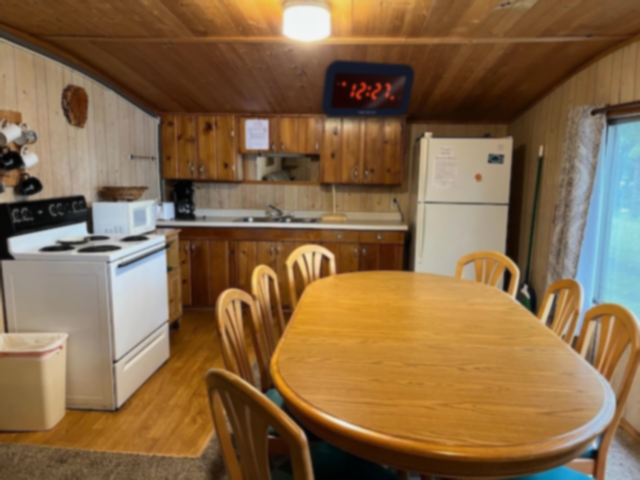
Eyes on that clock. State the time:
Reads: 12:27
